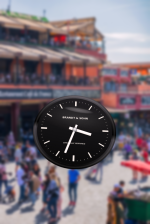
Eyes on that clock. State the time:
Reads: 3:33
